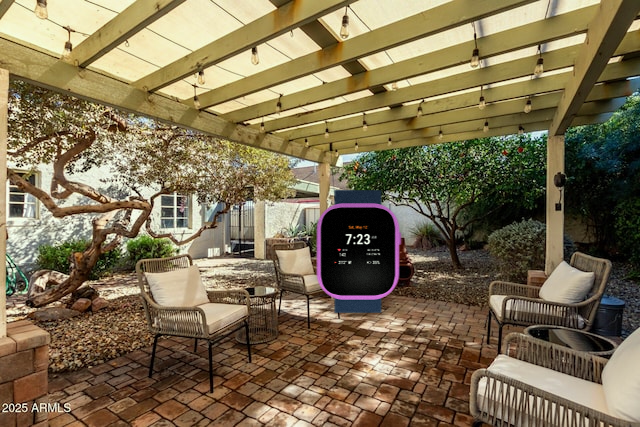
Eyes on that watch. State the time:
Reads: 7:23
